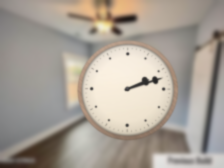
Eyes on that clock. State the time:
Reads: 2:12
